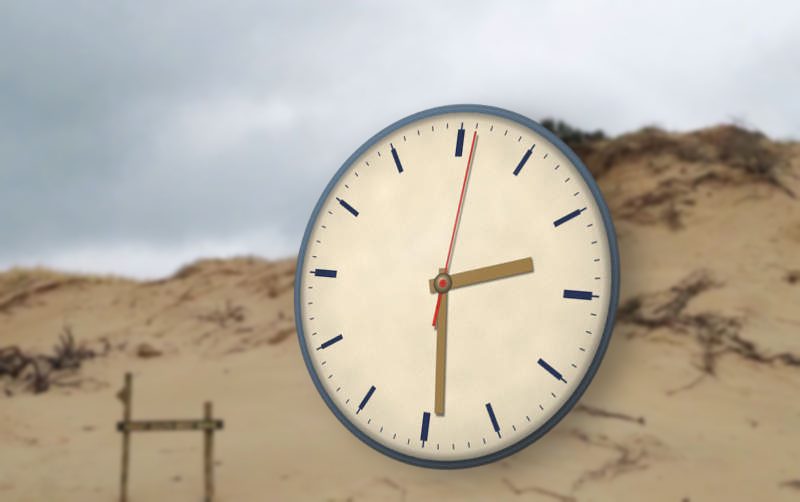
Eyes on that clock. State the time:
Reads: 2:29:01
